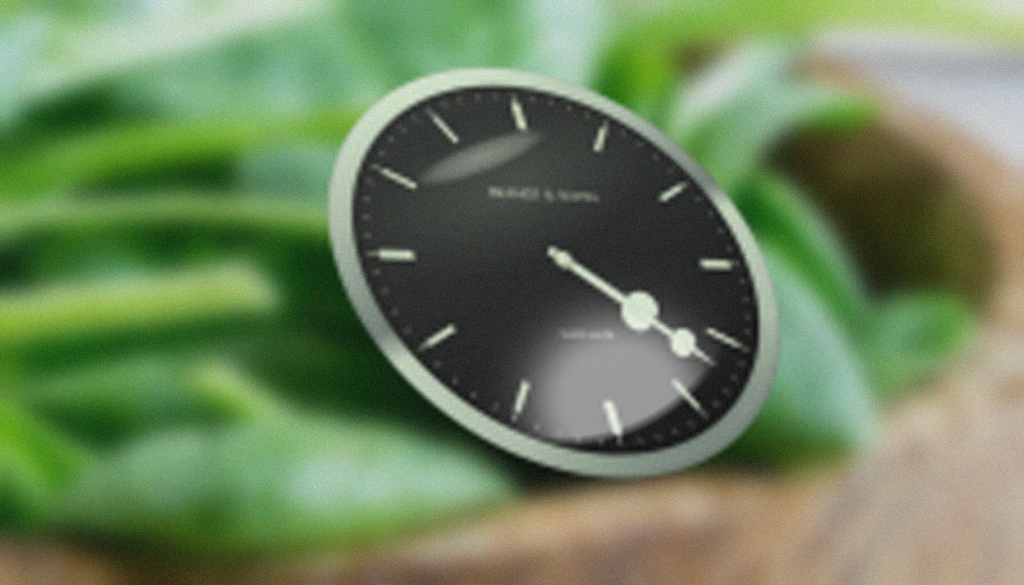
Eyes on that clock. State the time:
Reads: 4:22
